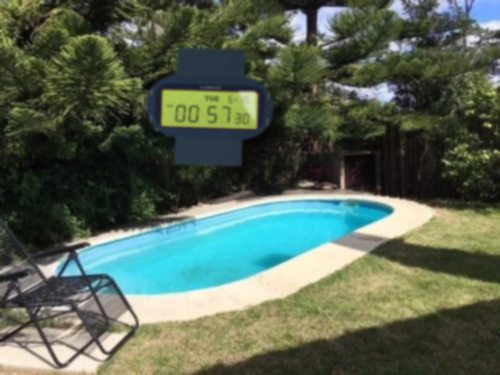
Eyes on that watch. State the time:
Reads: 0:57
